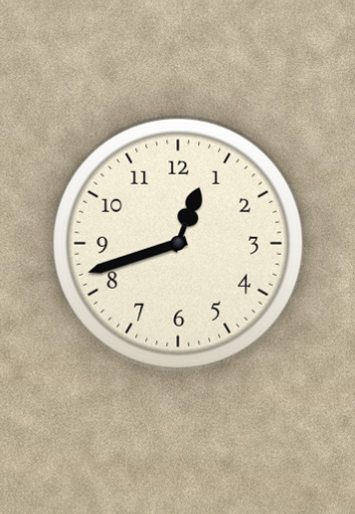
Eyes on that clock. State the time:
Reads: 12:42
